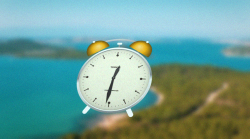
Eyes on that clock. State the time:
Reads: 12:31
